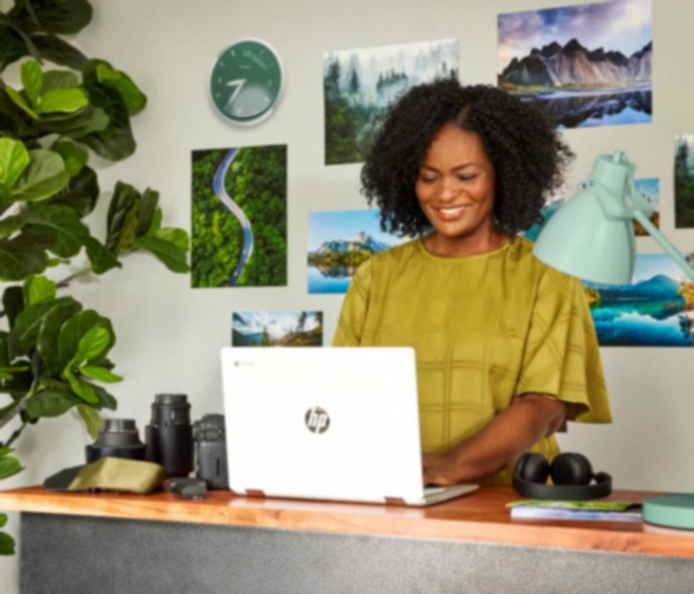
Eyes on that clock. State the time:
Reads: 8:35
